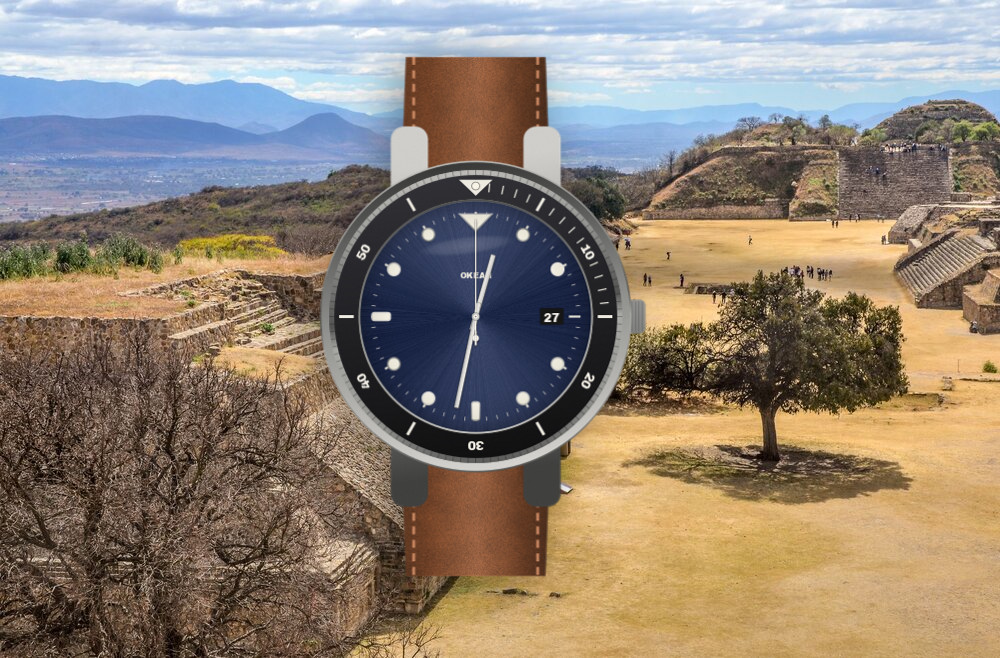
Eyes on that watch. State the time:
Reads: 12:32:00
